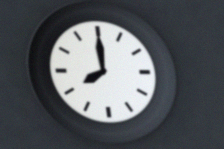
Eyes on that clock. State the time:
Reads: 8:00
